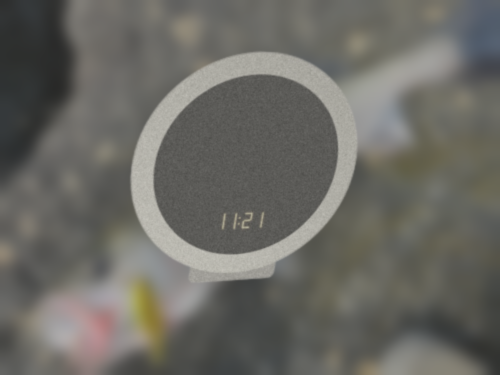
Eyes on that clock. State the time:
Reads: 11:21
